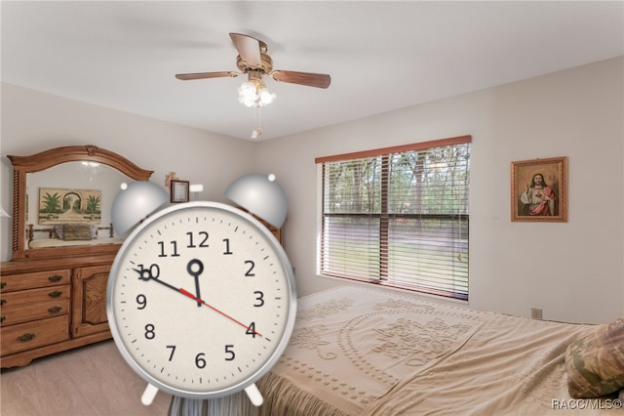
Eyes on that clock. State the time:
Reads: 11:49:20
